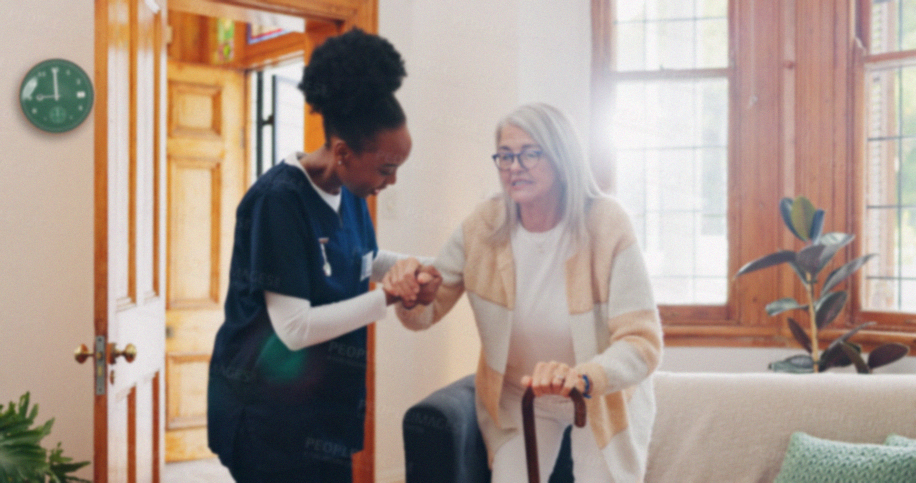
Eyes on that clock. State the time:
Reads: 9:00
